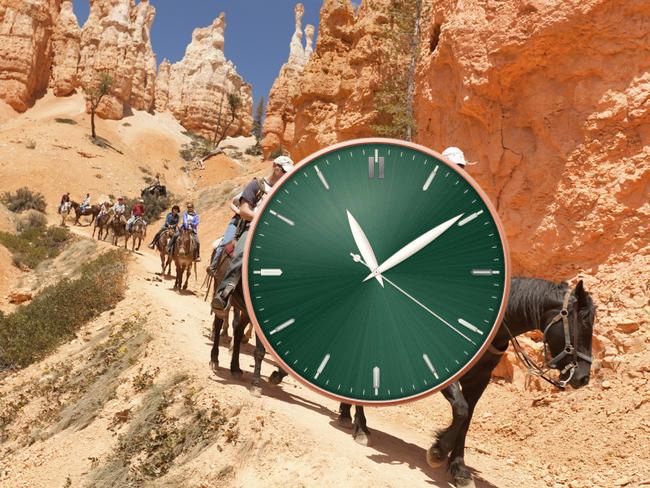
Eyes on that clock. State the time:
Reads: 11:09:21
